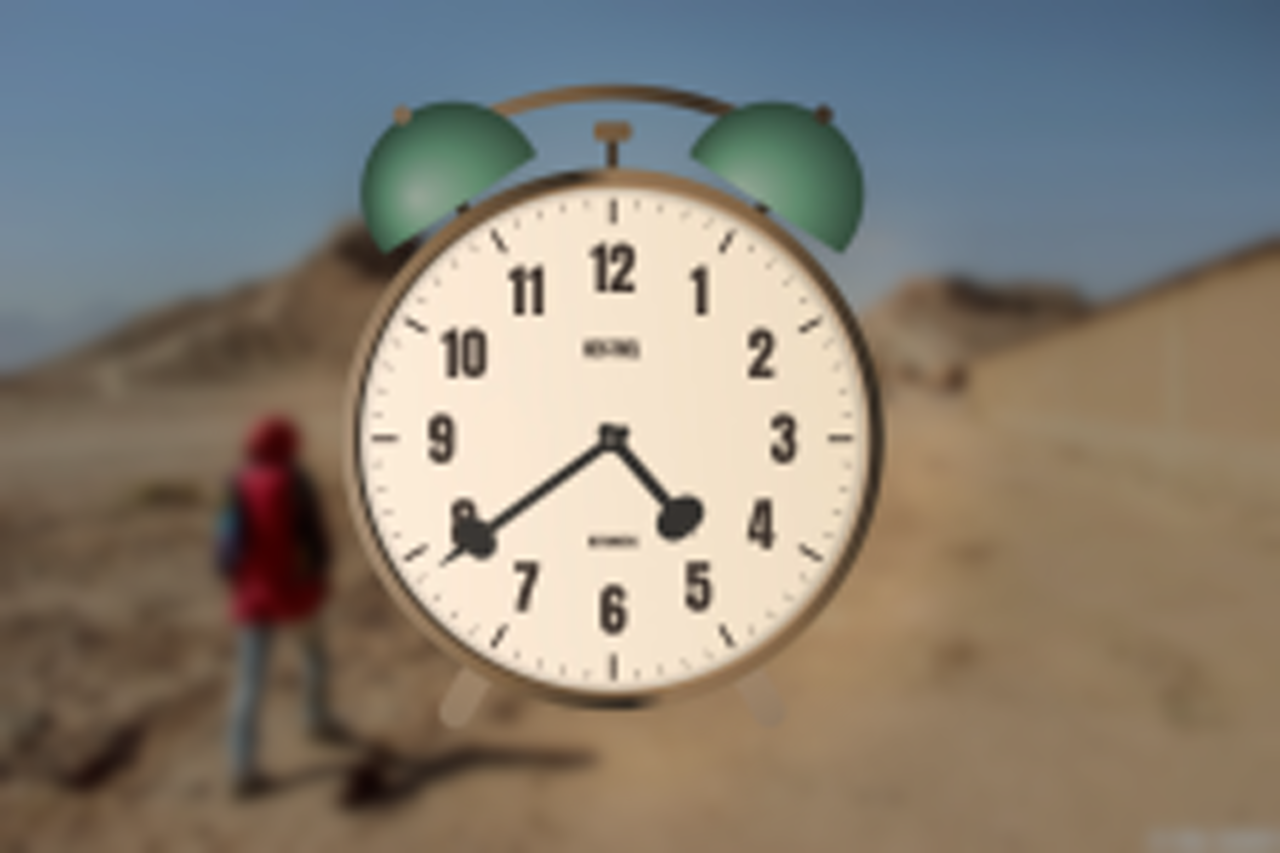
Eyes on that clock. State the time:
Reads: 4:39
